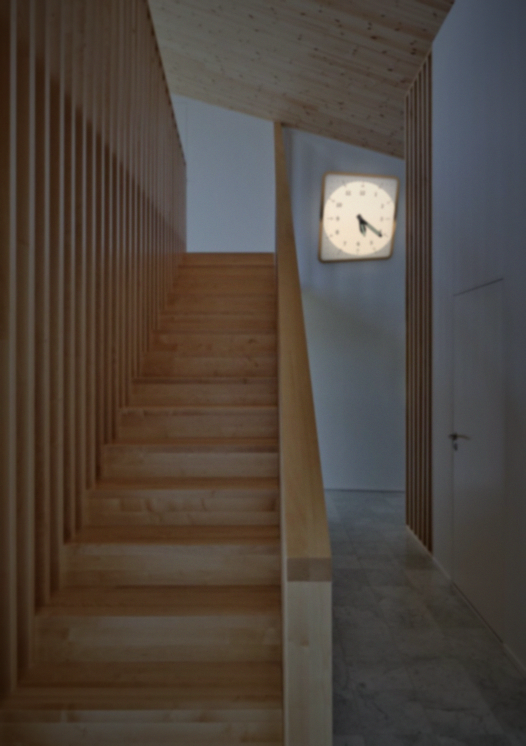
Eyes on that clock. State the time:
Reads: 5:21
